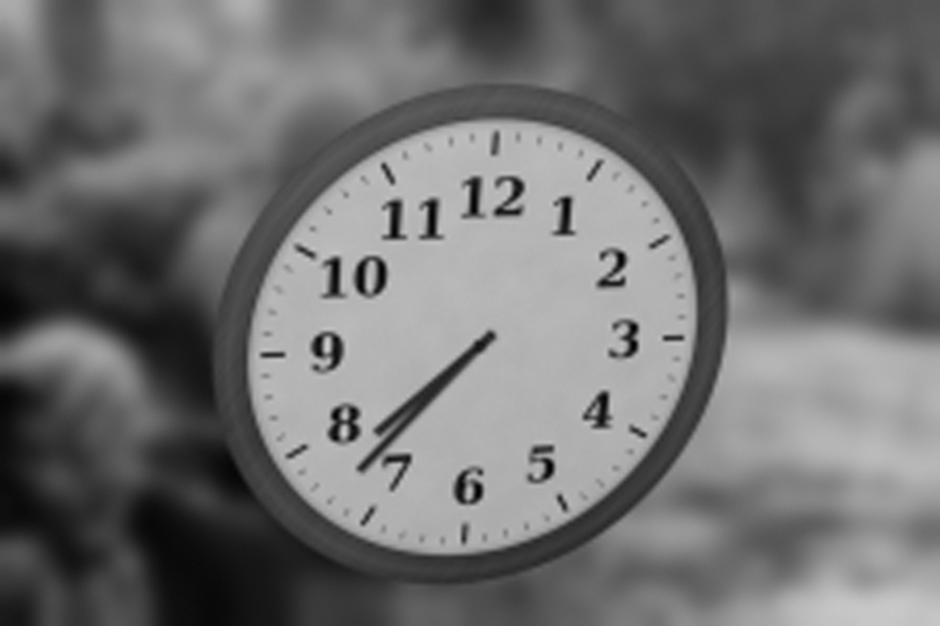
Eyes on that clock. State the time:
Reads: 7:37
